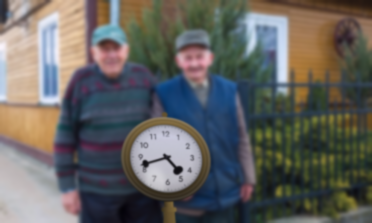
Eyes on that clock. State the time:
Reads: 4:42
